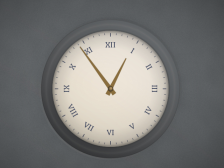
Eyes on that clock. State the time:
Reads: 12:54
